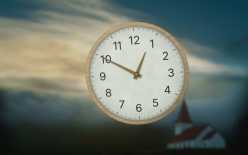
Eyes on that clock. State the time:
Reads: 12:50
